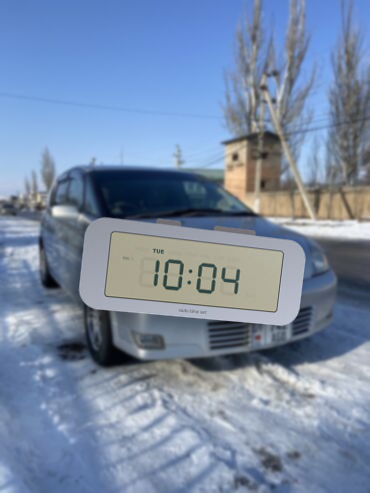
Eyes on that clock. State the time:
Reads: 10:04
